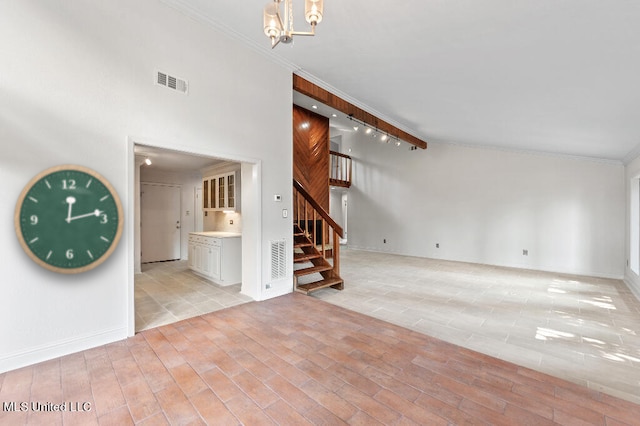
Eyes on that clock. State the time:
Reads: 12:13
